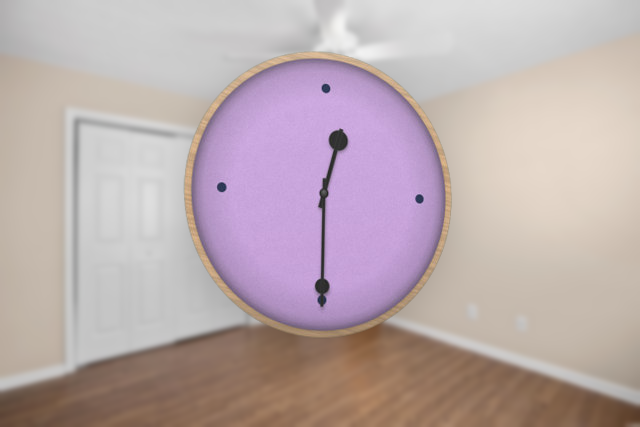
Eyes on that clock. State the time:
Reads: 12:30
